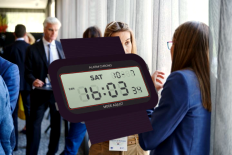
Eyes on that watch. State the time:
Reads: 16:03:34
